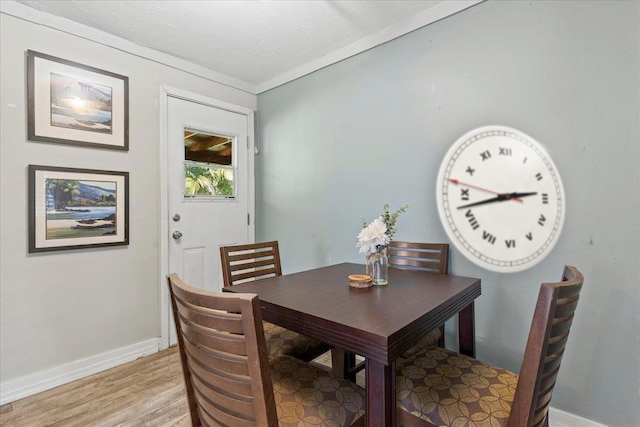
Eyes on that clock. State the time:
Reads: 2:42:47
